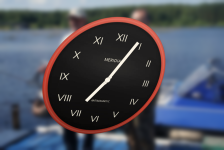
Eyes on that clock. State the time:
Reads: 7:04
